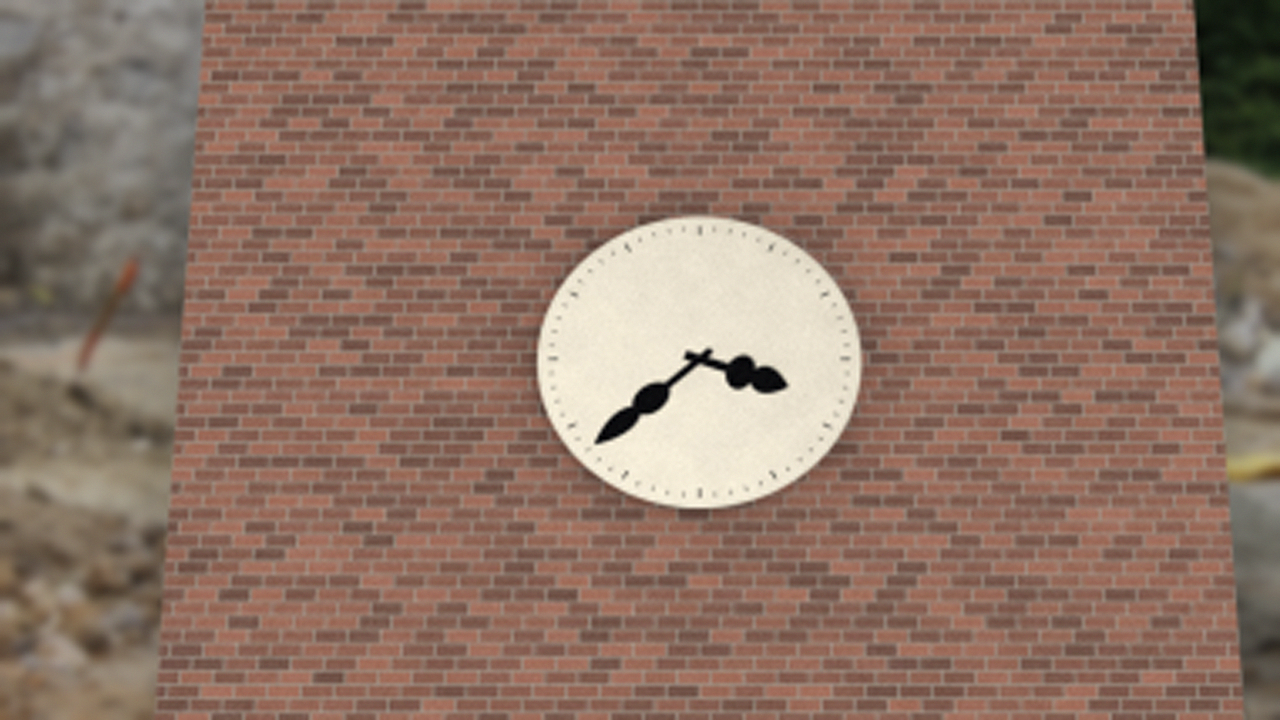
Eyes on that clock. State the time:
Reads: 3:38
